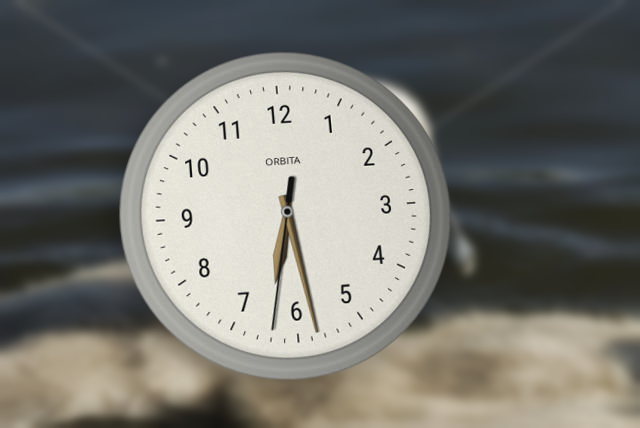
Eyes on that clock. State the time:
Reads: 6:28:32
